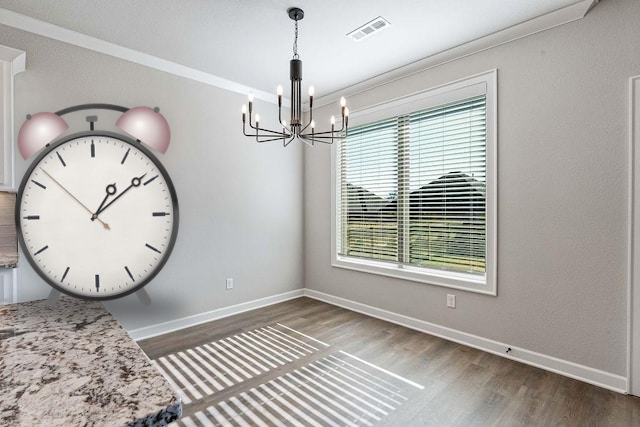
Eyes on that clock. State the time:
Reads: 1:08:52
